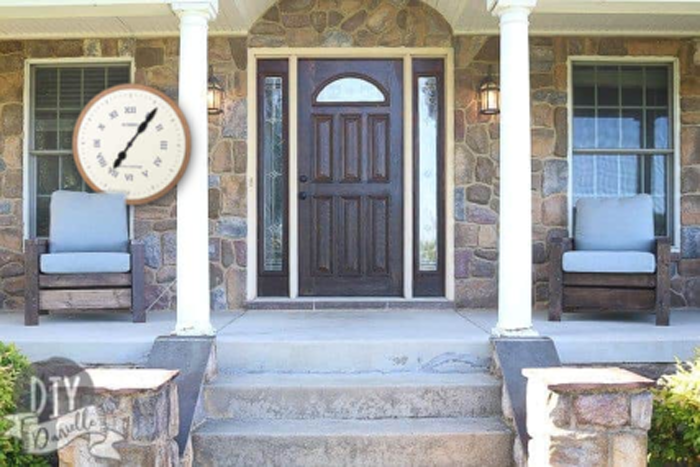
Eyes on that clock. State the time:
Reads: 7:06
